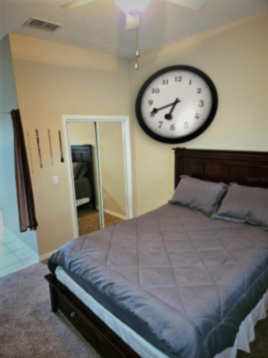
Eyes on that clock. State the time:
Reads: 6:41
